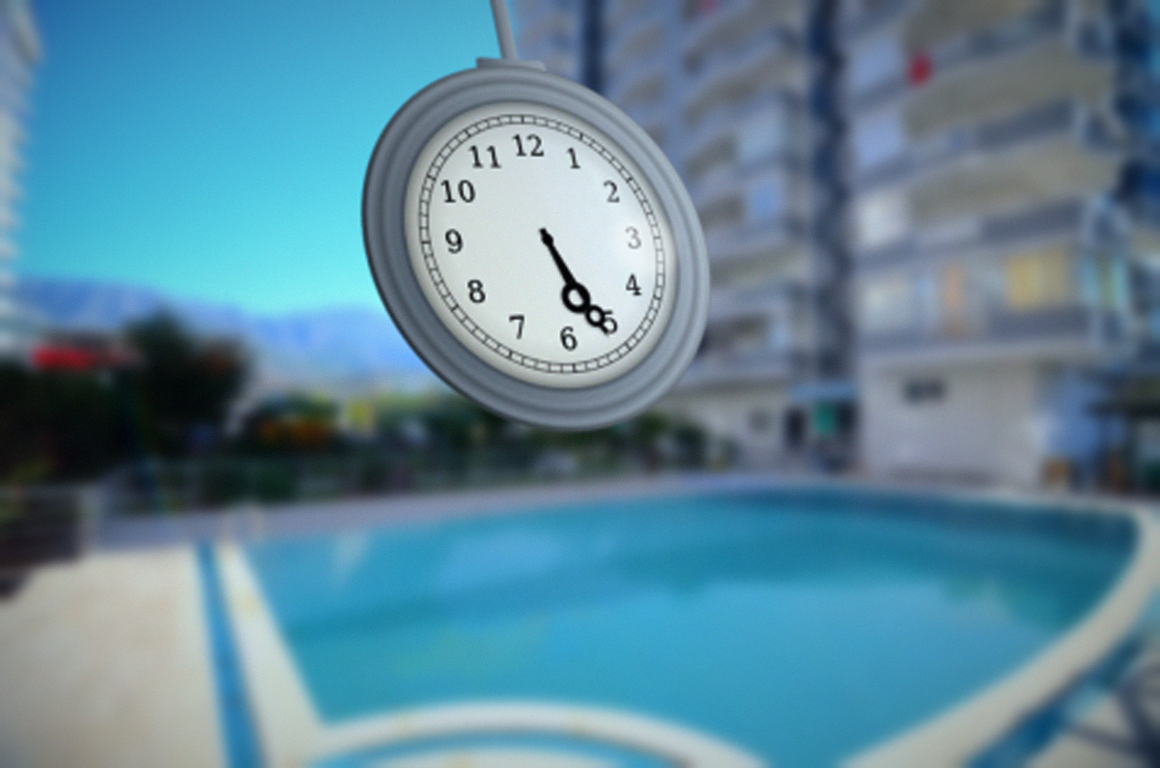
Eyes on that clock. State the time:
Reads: 5:26
